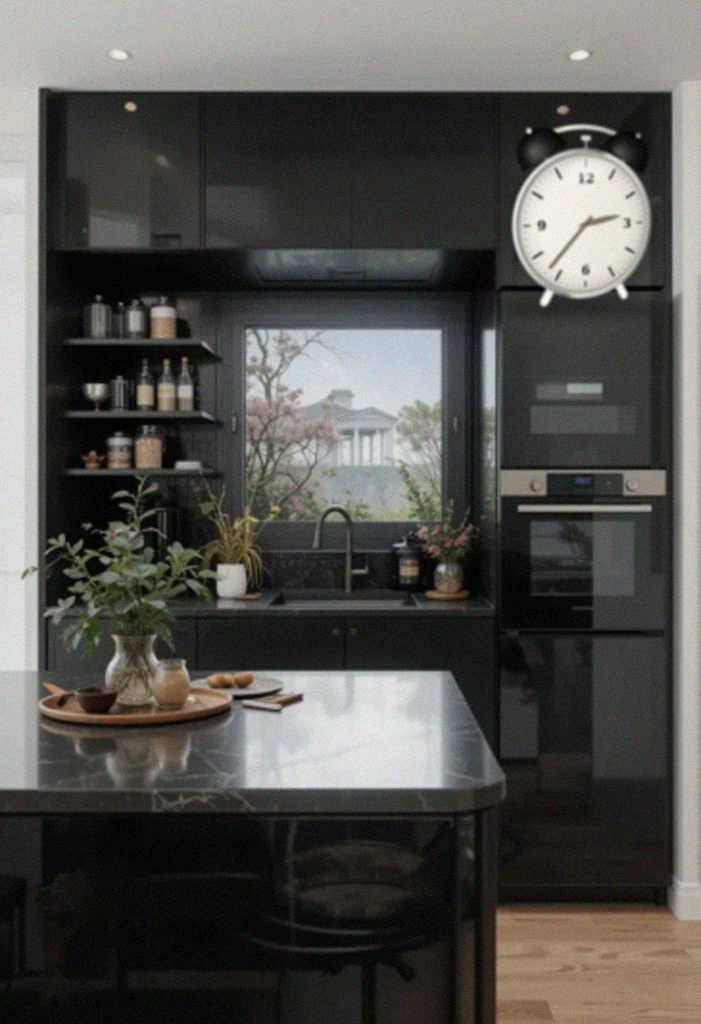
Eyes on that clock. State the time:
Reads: 2:37
